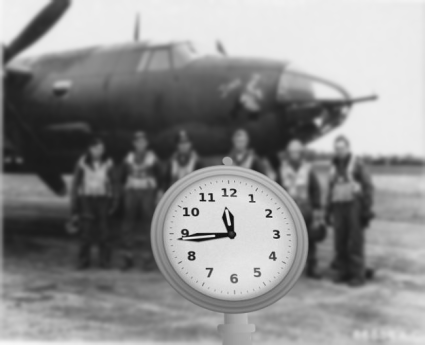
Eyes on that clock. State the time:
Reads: 11:44
